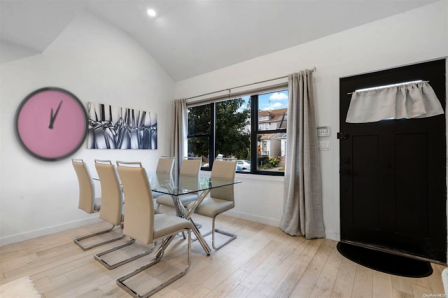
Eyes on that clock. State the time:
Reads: 12:04
